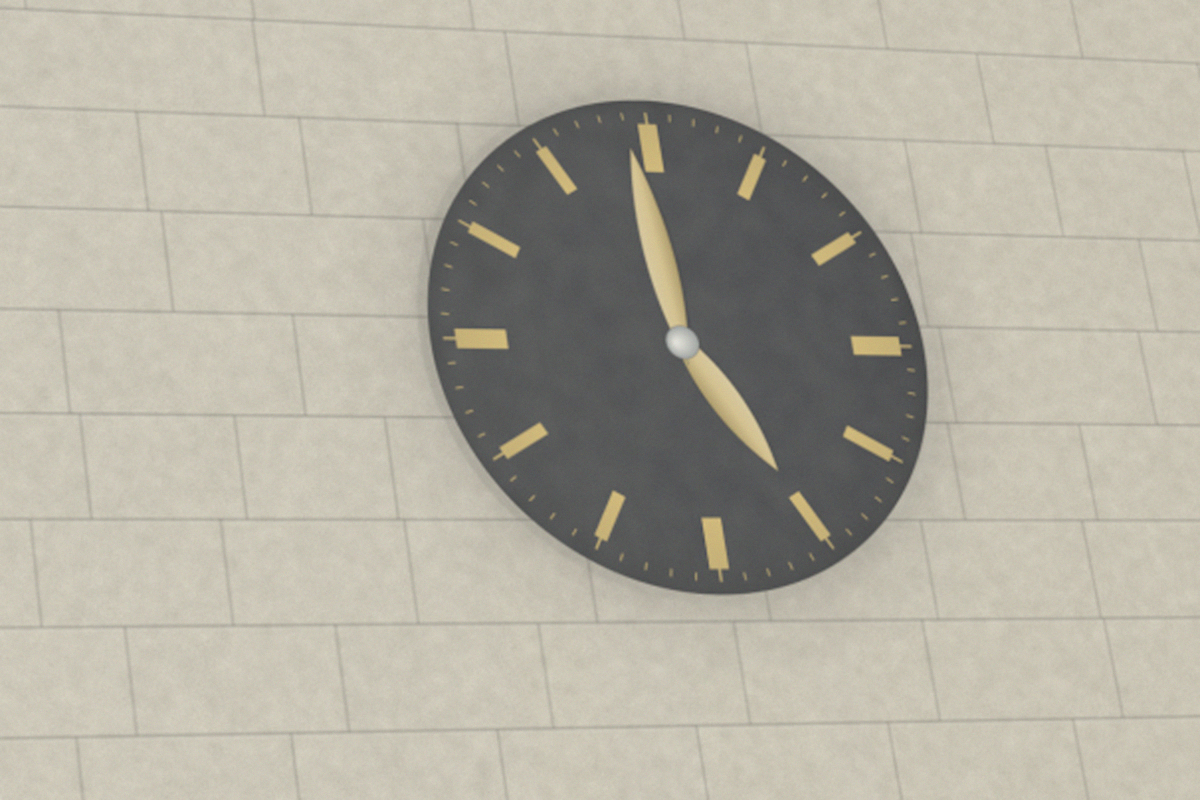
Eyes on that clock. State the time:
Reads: 4:59
